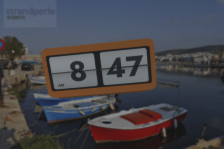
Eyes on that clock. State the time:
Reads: 8:47
